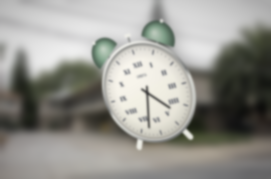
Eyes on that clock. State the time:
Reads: 4:33
